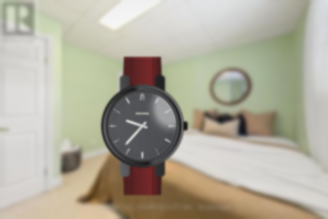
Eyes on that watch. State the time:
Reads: 9:37
